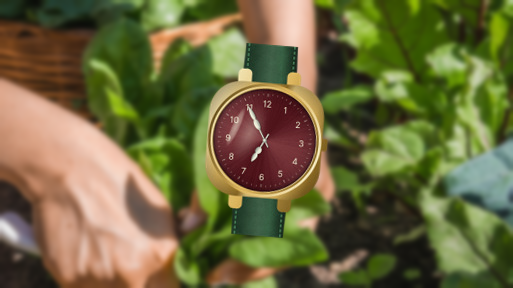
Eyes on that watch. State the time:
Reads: 6:55
